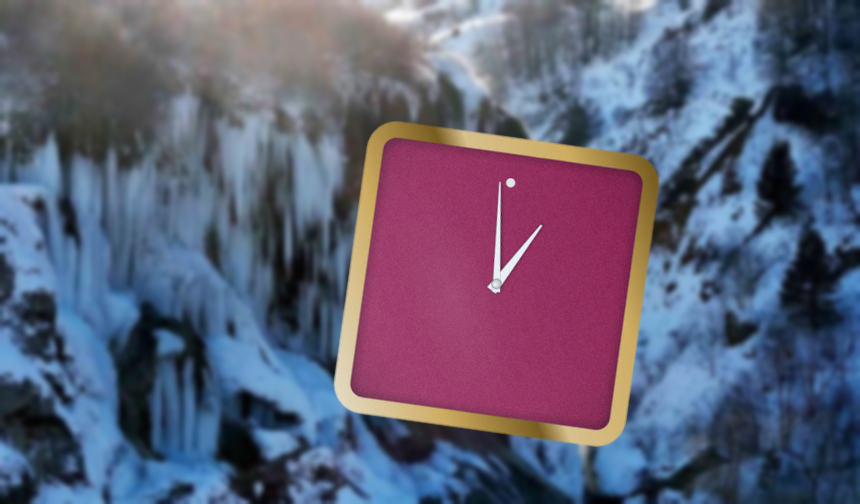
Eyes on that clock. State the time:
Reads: 12:59
